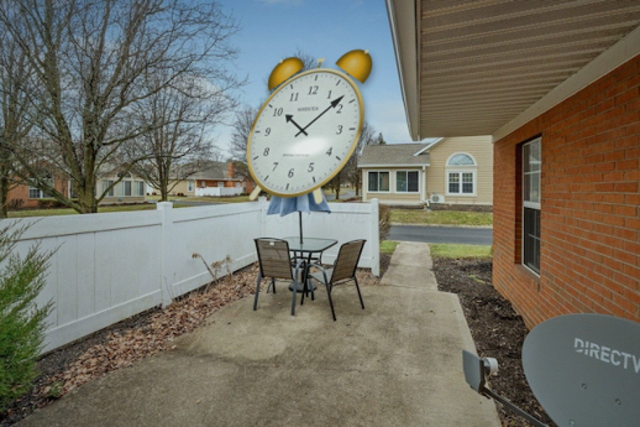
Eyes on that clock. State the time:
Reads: 10:08
